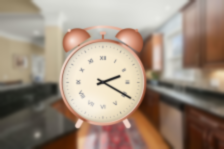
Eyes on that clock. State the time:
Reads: 2:20
